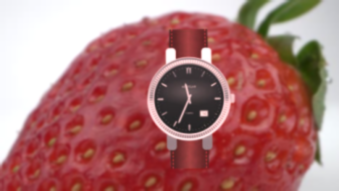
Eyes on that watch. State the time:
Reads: 11:34
